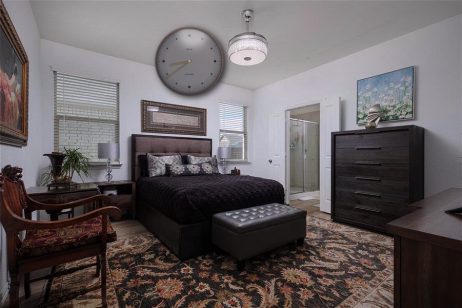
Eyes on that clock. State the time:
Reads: 8:39
